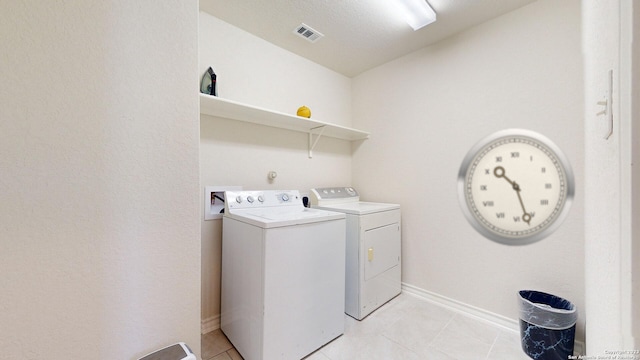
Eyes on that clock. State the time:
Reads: 10:27
